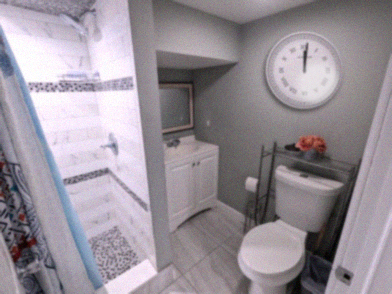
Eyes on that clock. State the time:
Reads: 12:01
